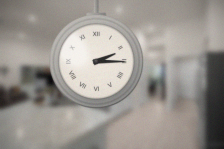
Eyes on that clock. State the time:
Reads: 2:15
